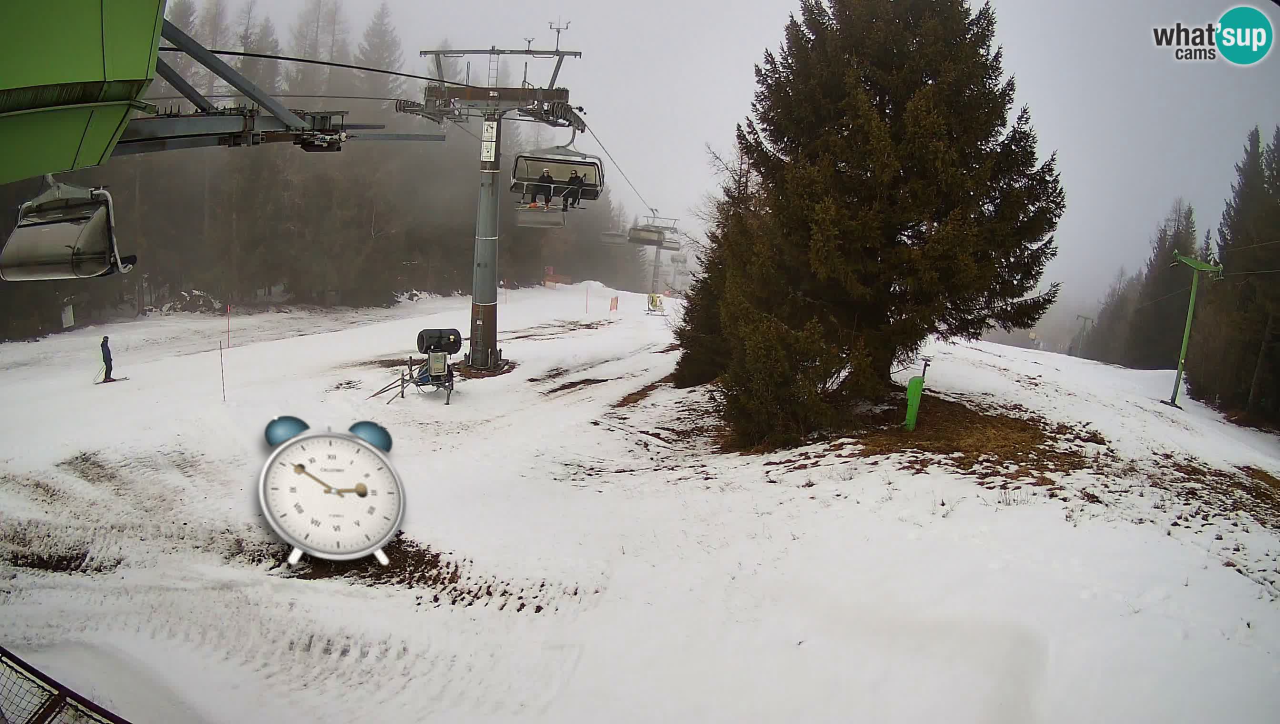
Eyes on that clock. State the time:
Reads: 2:51
